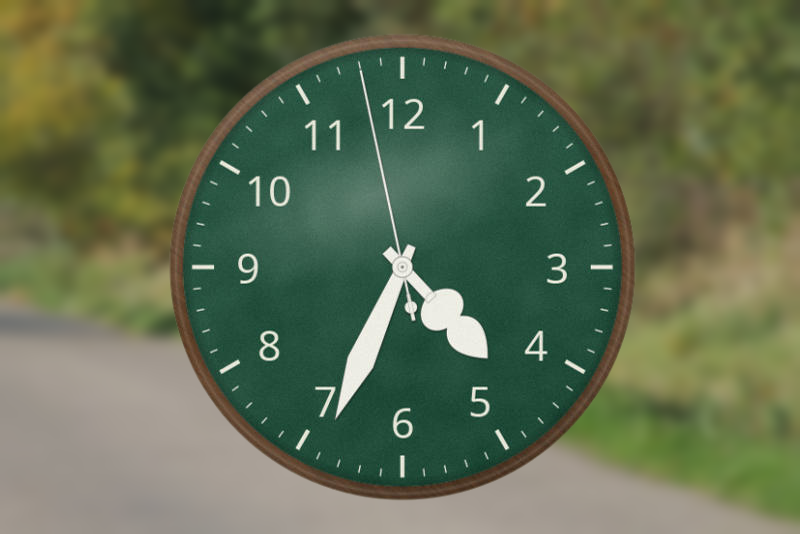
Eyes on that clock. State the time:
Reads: 4:33:58
